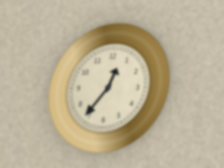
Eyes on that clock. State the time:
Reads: 12:36
